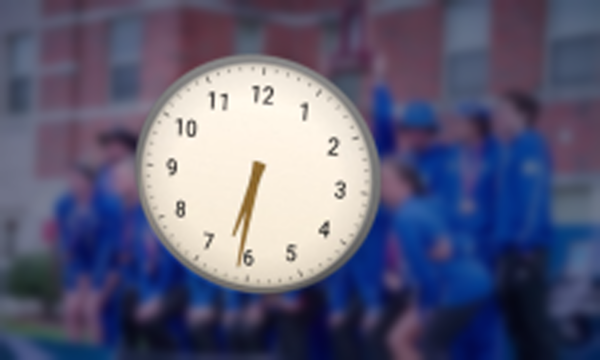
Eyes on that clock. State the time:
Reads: 6:31
